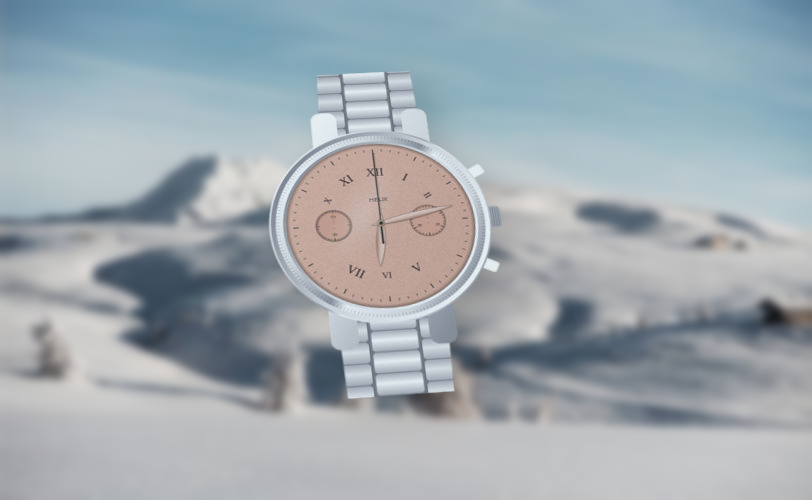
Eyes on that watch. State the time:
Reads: 6:13
